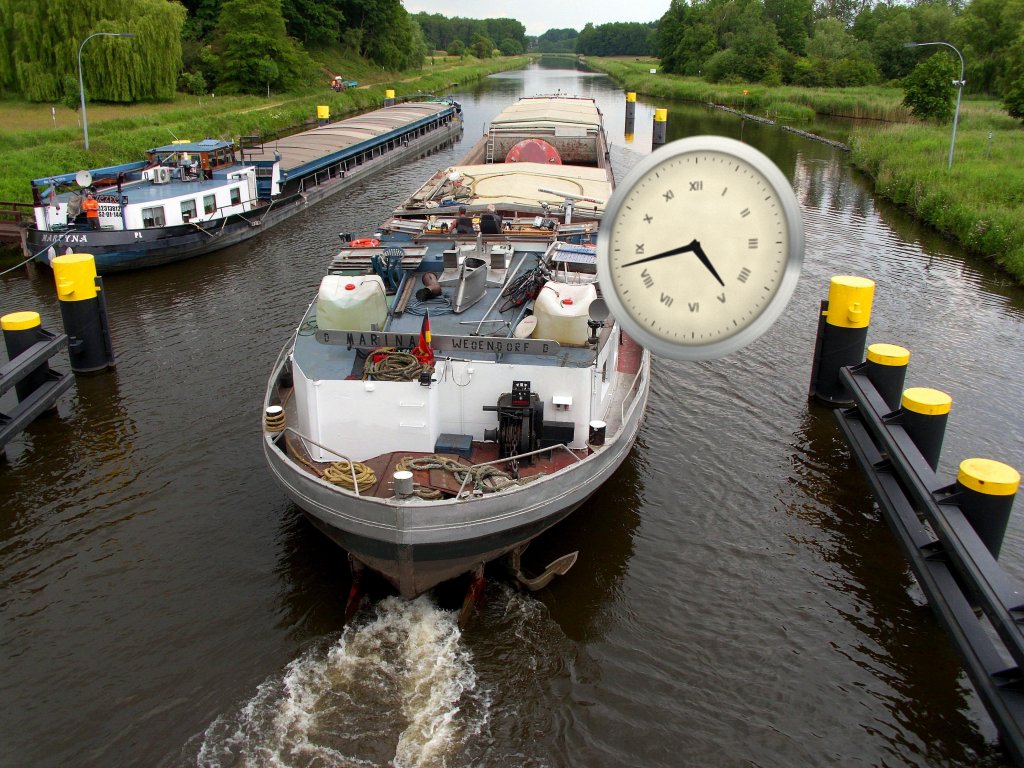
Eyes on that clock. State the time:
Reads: 4:43
